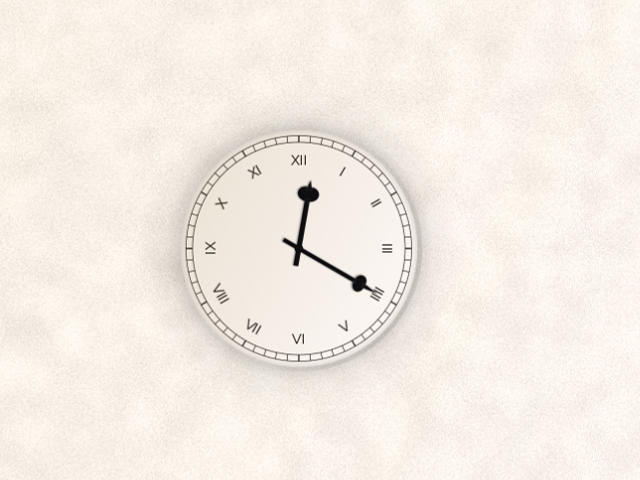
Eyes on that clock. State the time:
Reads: 12:20
